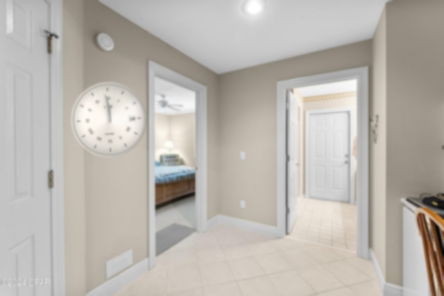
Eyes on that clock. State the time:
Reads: 11:59
